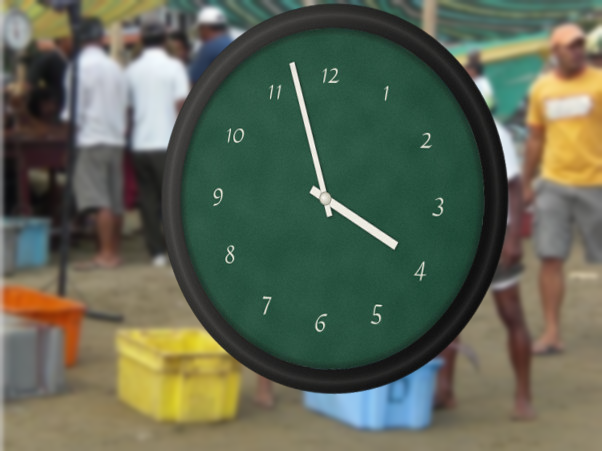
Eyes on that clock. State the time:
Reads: 3:57
